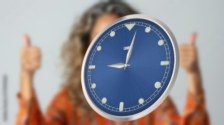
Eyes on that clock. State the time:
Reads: 9:02
